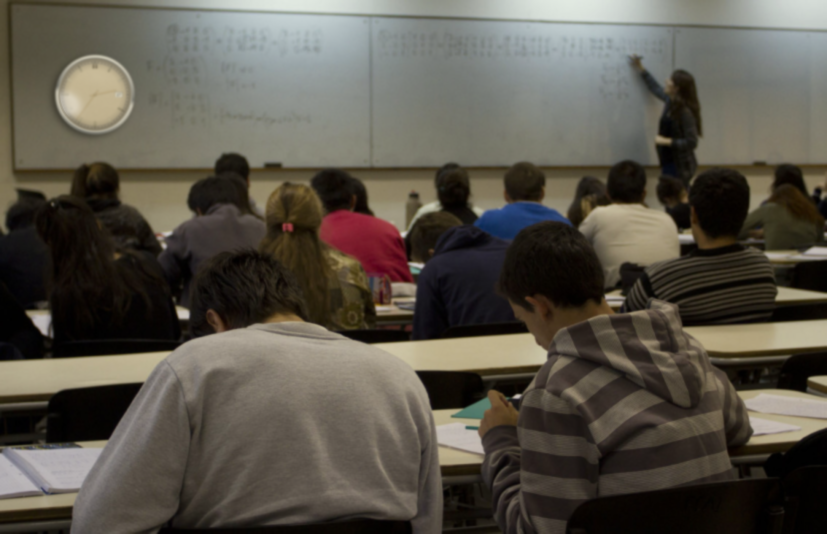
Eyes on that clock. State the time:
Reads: 2:36
